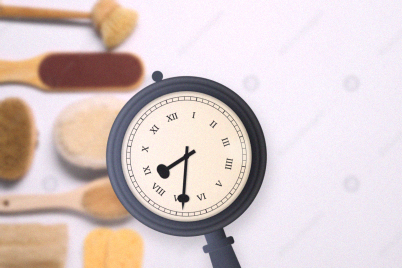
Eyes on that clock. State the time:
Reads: 8:34
